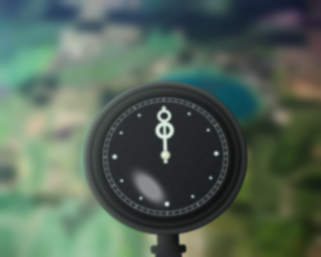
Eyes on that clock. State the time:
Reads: 12:00
